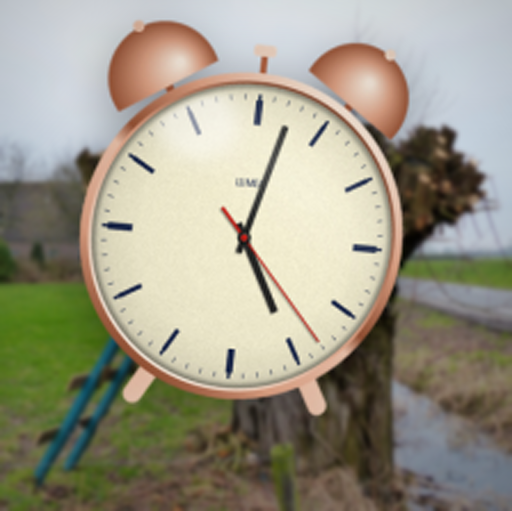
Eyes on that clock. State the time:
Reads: 5:02:23
